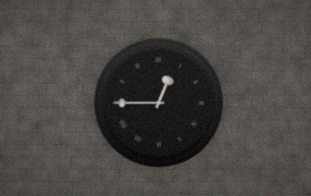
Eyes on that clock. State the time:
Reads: 12:45
